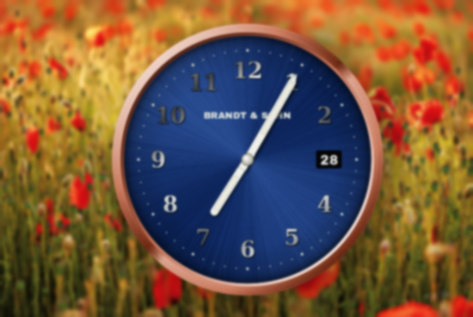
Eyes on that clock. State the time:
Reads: 7:05
